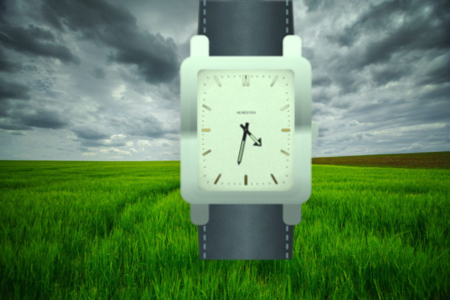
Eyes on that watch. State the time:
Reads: 4:32
